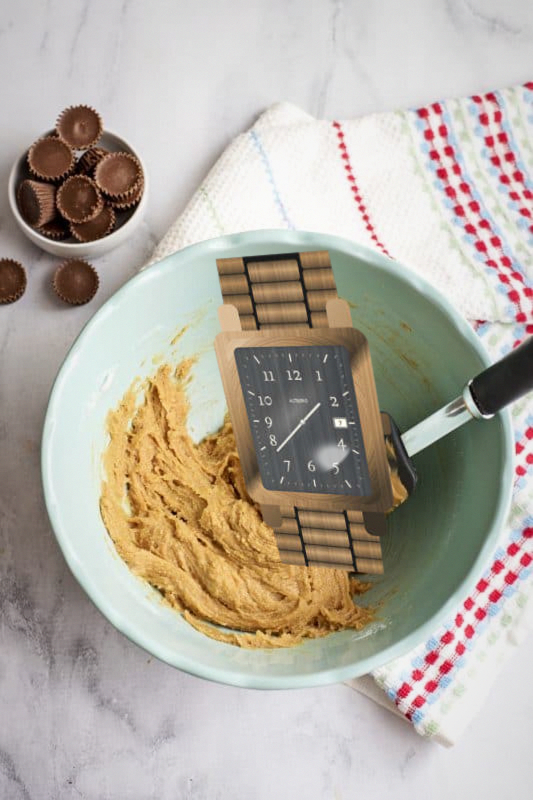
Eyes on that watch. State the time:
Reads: 1:38
